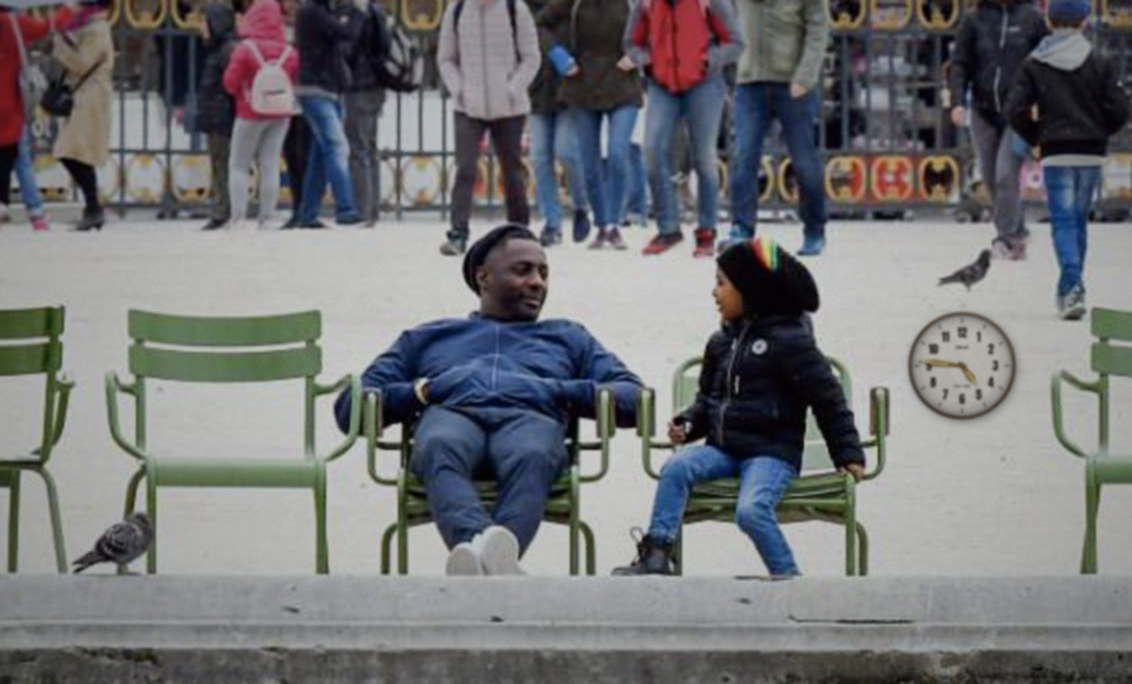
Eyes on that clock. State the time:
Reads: 4:46
